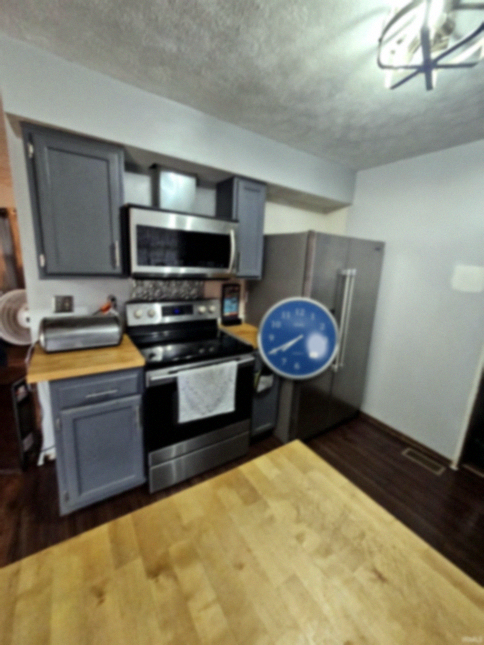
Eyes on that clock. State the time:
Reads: 7:40
